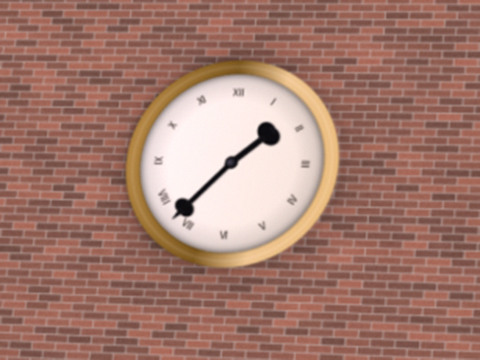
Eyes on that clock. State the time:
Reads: 1:37
